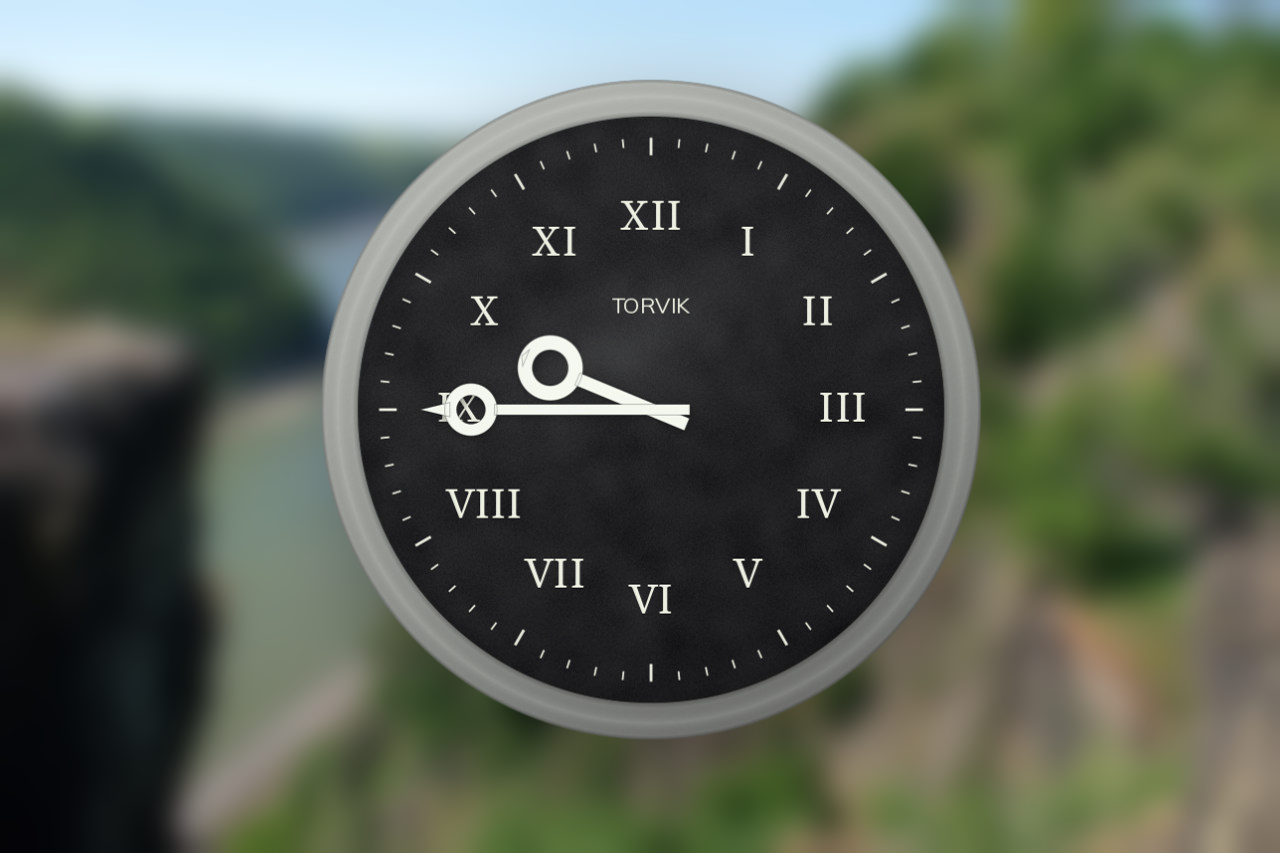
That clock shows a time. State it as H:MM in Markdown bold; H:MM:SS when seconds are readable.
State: **9:45**
